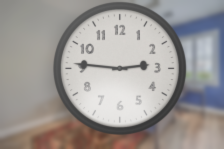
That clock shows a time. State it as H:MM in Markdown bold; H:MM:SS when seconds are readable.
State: **2:46**
